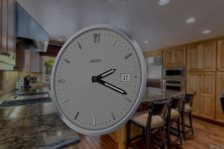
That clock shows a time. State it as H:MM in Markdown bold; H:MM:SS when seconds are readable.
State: **2:19**
